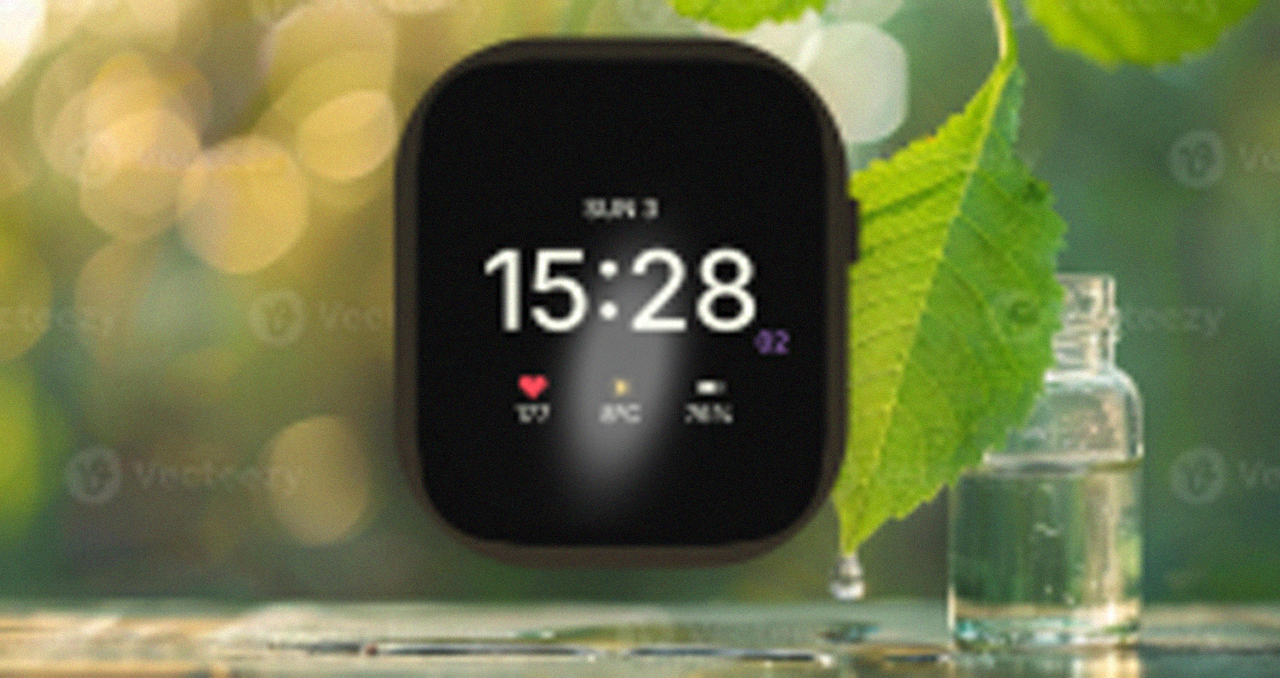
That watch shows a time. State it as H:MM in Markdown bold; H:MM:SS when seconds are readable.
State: **15:28**
